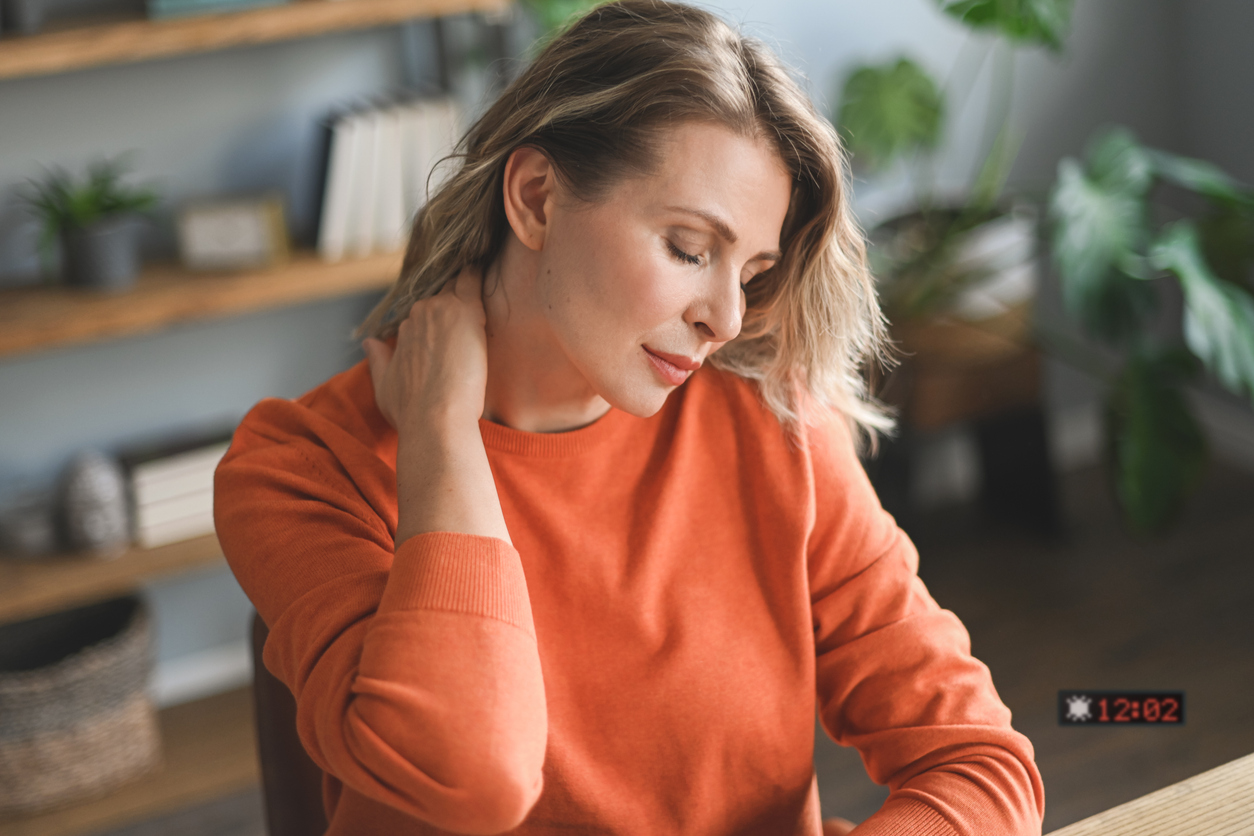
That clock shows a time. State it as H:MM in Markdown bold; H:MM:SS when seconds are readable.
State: **12:02**
